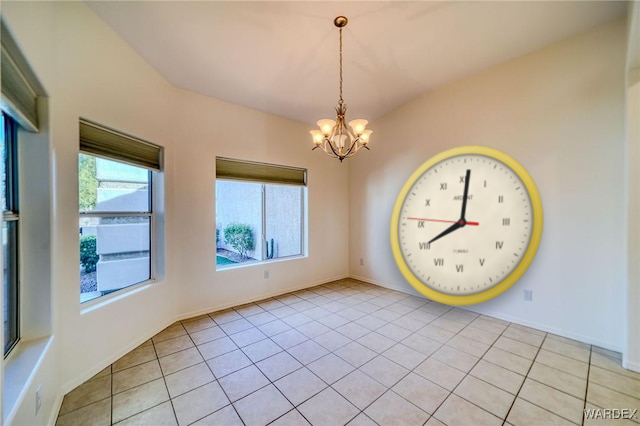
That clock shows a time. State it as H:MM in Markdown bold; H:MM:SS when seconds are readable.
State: **8:00:46**
